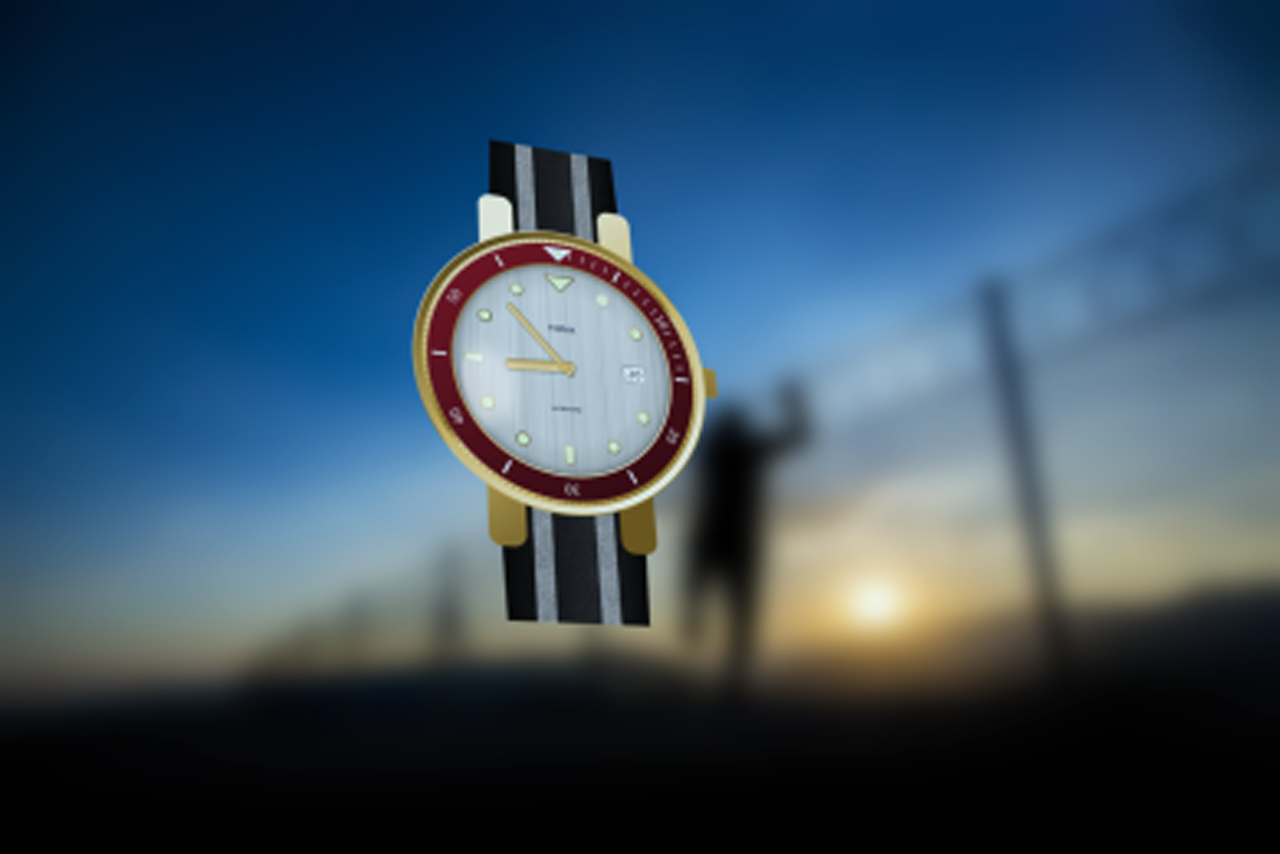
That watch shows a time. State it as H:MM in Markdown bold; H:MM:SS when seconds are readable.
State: **8:53**
